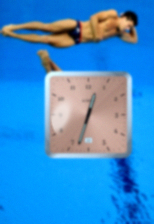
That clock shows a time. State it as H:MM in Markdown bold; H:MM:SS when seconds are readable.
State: **12:33**
